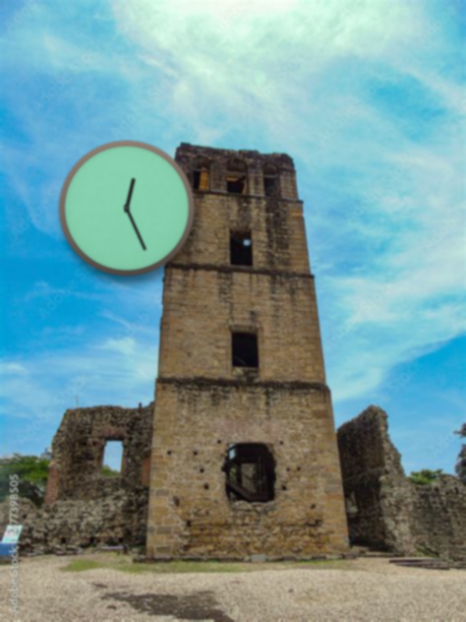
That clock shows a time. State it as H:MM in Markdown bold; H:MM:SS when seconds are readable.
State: **12:26**
